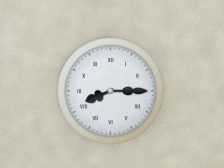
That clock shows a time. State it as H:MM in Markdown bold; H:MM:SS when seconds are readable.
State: **8:15**
